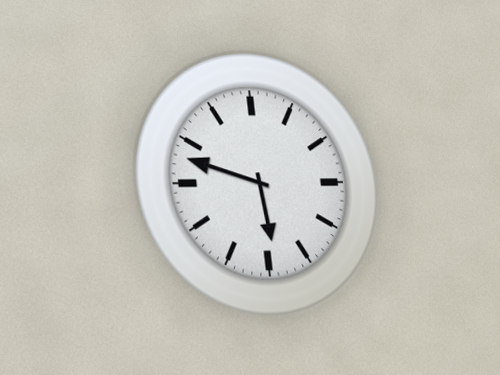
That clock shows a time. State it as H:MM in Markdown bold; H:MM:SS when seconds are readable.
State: **5:48**
